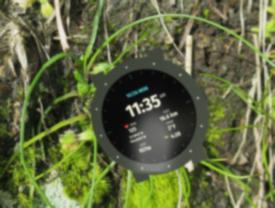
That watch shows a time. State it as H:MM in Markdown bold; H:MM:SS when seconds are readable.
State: **11:35**
